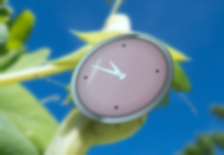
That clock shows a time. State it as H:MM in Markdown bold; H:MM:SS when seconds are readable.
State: **10:49**
